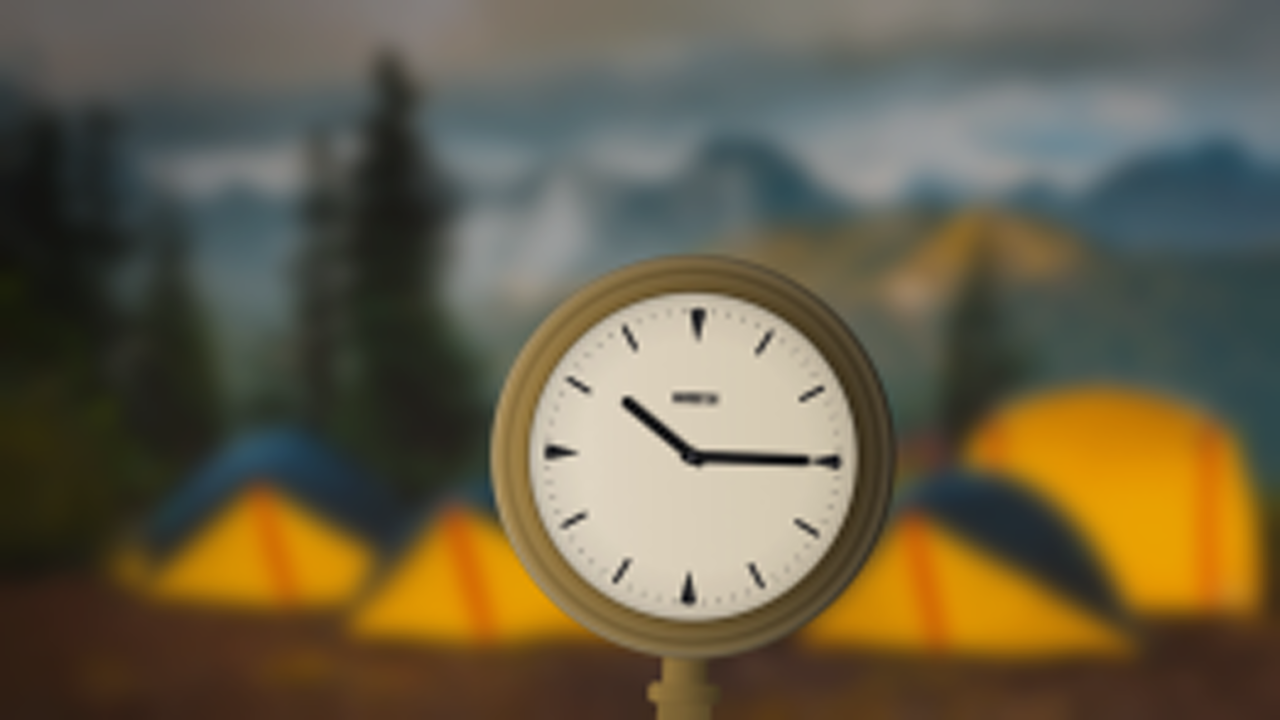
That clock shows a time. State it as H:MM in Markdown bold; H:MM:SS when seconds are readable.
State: **10:15**
